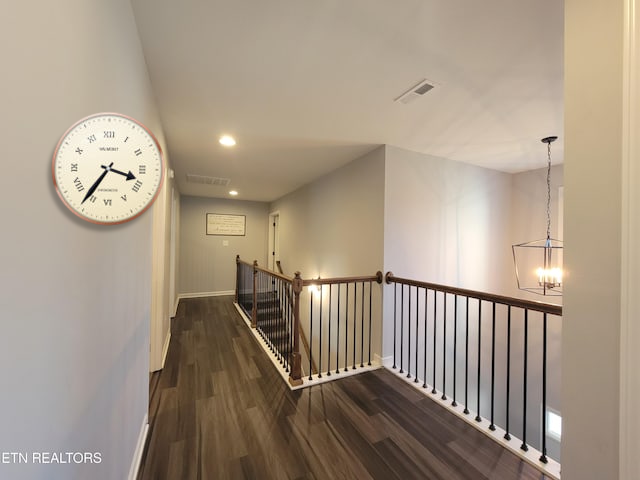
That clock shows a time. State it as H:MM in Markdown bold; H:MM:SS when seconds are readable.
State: **3:36**
